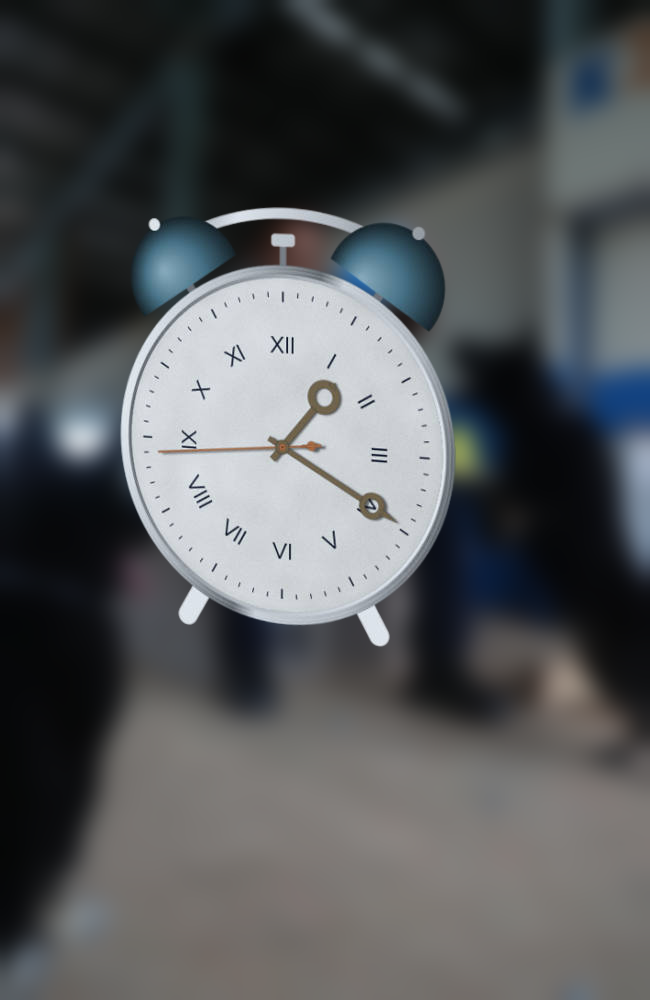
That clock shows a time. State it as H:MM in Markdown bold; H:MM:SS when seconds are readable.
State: **1:19:44**
